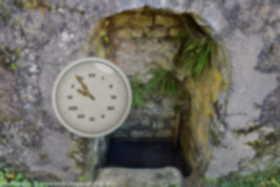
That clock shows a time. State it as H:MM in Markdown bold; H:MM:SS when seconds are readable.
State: **9:54**
